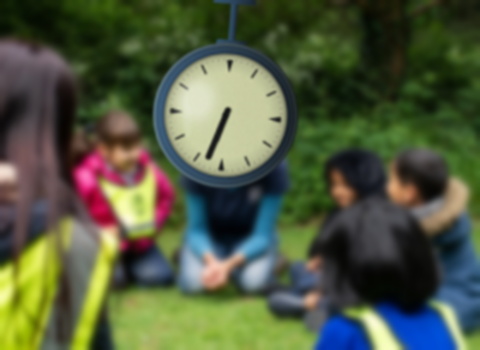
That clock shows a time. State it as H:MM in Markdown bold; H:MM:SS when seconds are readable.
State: **6:33**
